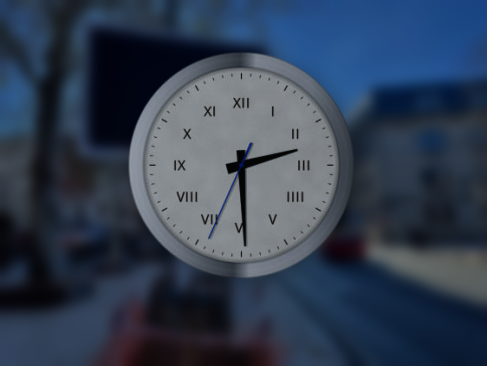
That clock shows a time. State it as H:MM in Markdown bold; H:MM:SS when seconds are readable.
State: **2:29:34**
